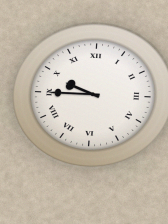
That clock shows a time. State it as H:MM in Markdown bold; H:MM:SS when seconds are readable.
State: **9:45**
